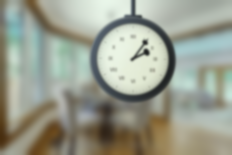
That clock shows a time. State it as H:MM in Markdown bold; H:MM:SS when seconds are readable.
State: **2:06**
